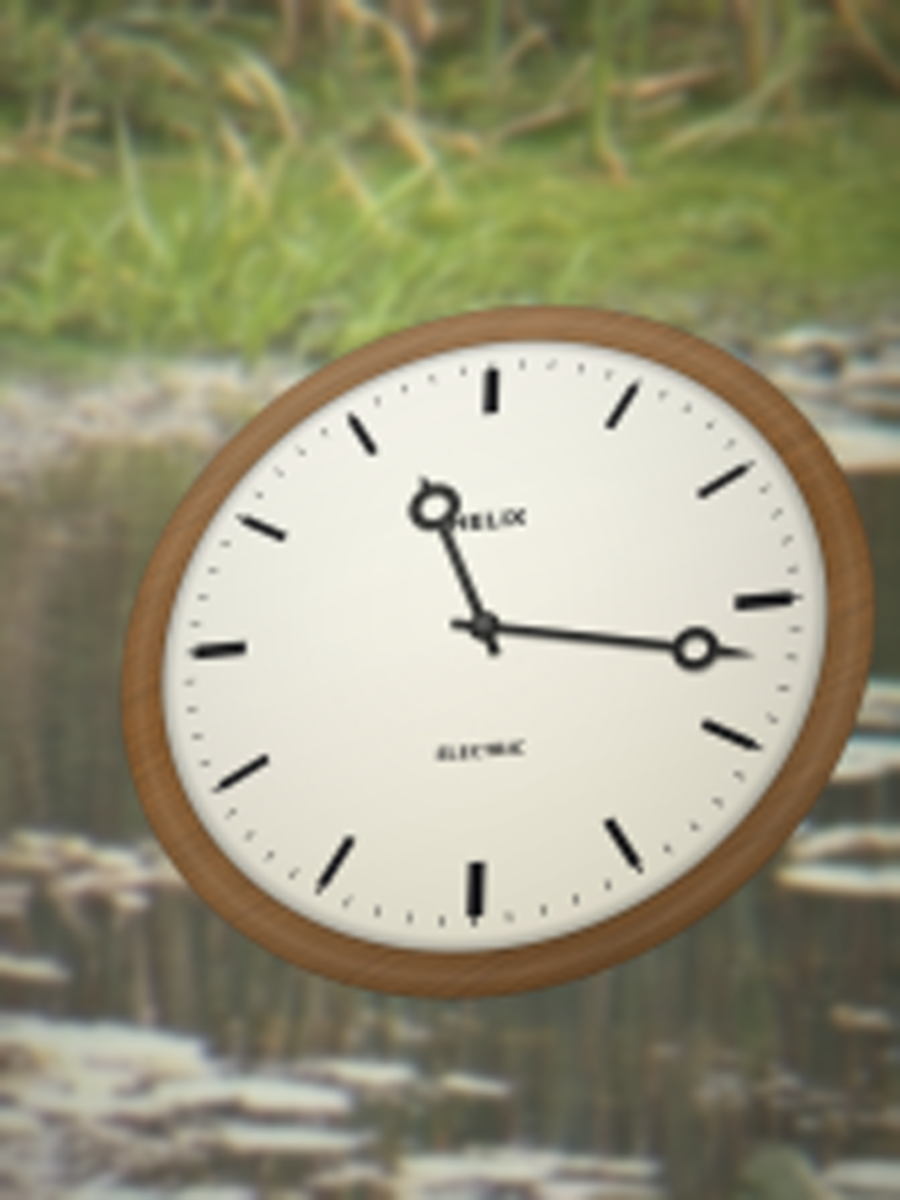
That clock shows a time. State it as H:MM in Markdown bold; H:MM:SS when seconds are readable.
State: **11:17**
